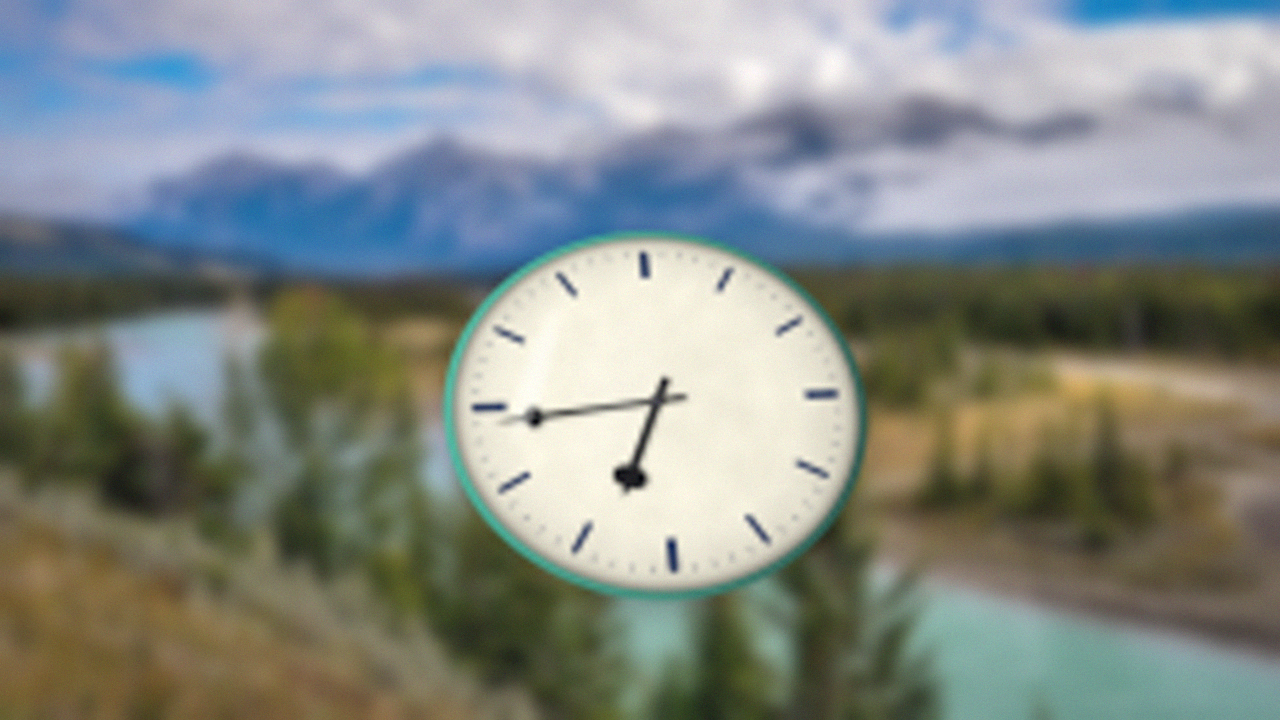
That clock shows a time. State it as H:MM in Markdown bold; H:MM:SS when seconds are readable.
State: **6:44**
